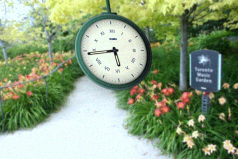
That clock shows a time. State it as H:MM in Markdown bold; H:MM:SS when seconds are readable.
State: **5:44**
